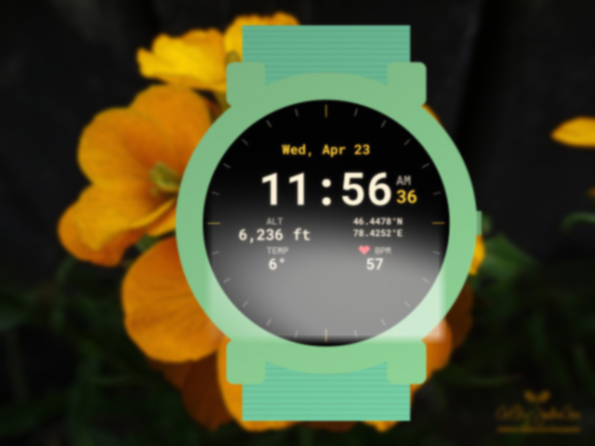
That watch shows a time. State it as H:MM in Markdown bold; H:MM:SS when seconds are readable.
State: **11:56:36**
